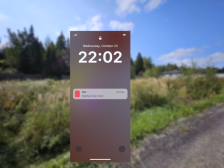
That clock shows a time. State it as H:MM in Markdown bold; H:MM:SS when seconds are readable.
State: **22:02**
